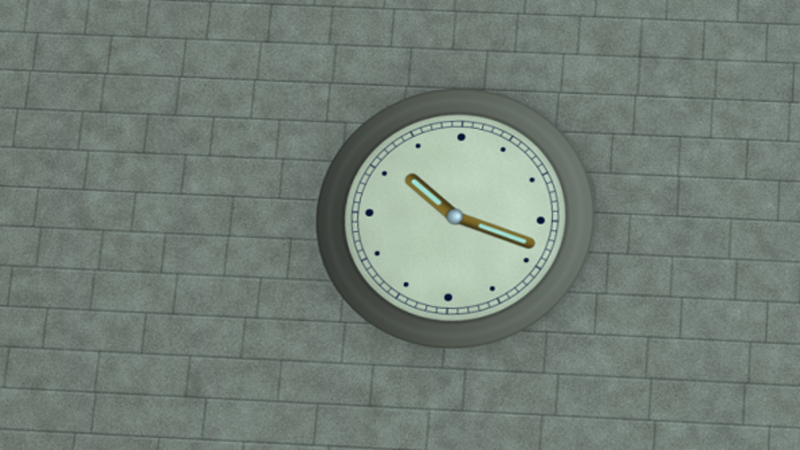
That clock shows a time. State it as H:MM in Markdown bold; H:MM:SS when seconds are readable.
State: **10:18**
